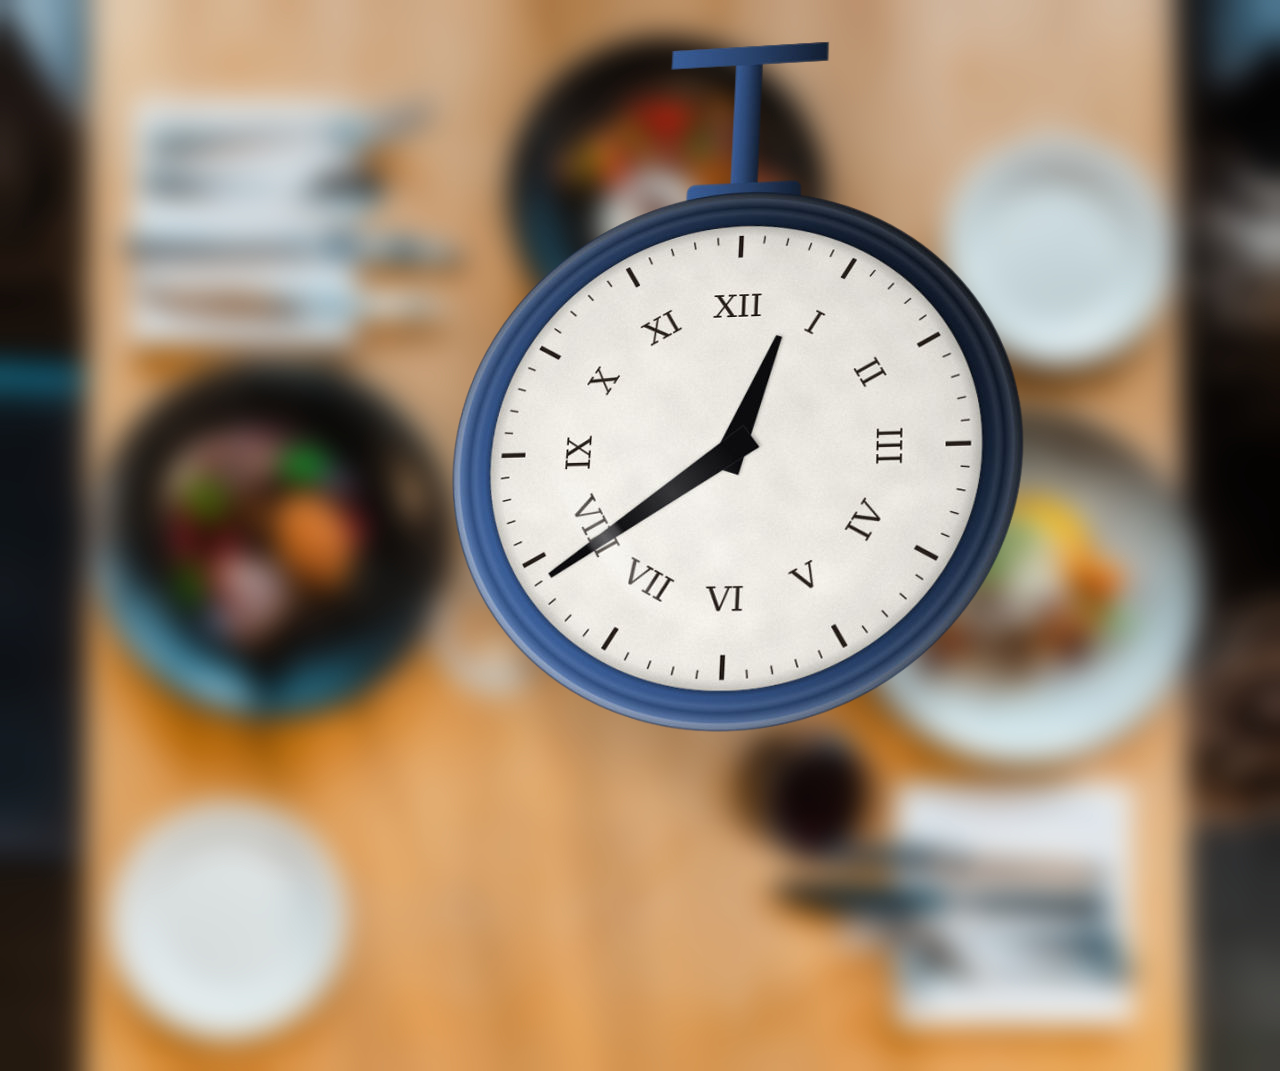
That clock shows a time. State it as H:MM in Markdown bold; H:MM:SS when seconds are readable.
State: **12:39**
